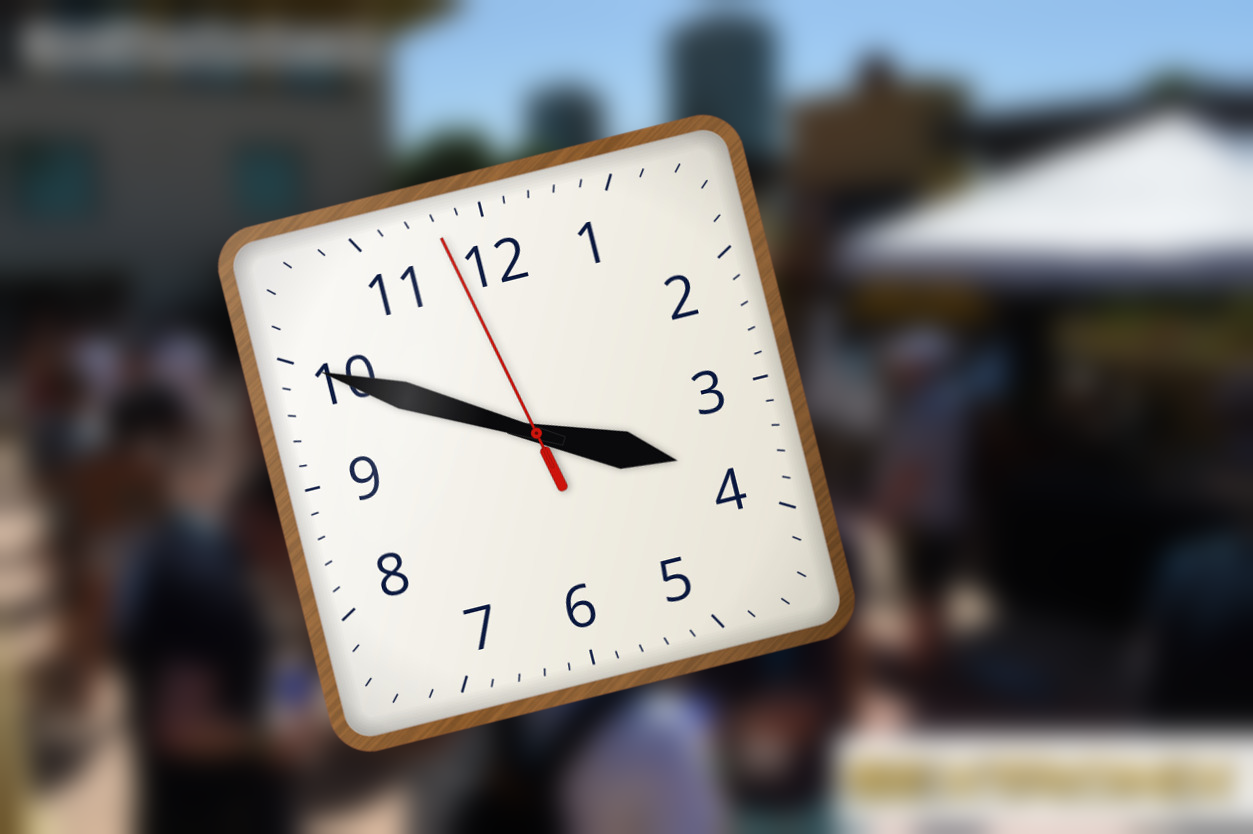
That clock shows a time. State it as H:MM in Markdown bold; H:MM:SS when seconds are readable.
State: **3:49:58**
